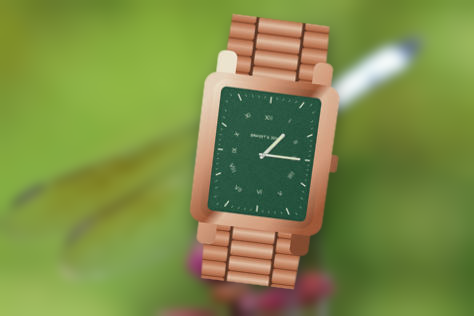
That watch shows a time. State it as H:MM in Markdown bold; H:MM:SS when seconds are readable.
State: **1:15**
